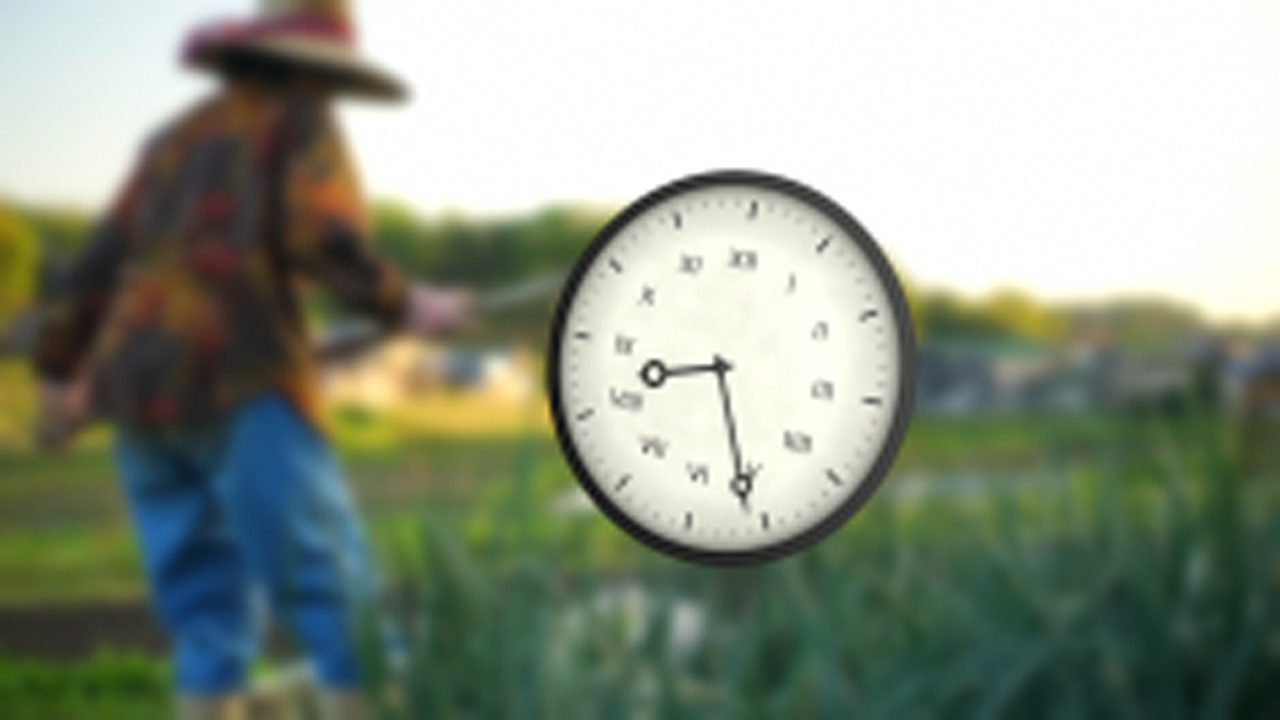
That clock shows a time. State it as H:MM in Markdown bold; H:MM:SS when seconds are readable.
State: **8:26**
